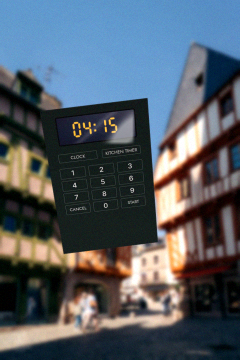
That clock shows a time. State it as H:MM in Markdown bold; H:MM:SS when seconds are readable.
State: **4:15**
